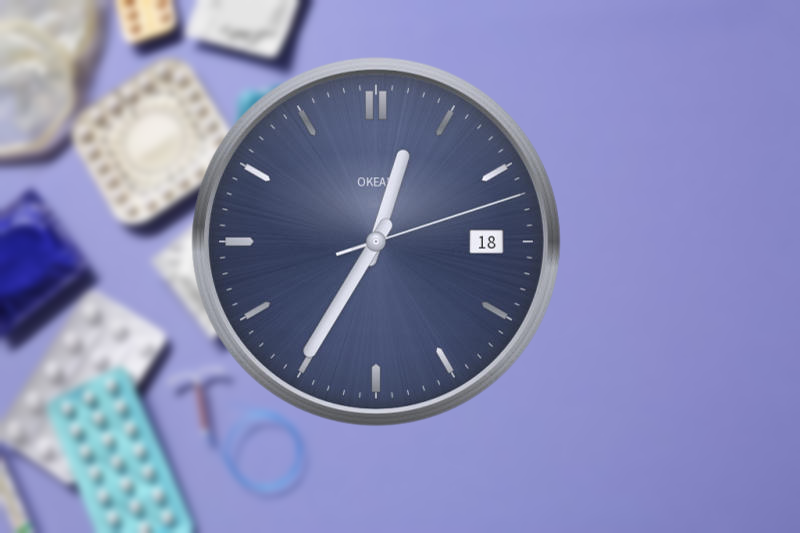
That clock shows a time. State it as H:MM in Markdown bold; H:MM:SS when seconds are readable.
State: **12:35:12**
